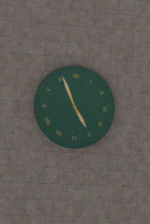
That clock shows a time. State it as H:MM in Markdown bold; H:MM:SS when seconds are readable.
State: **4:56**
